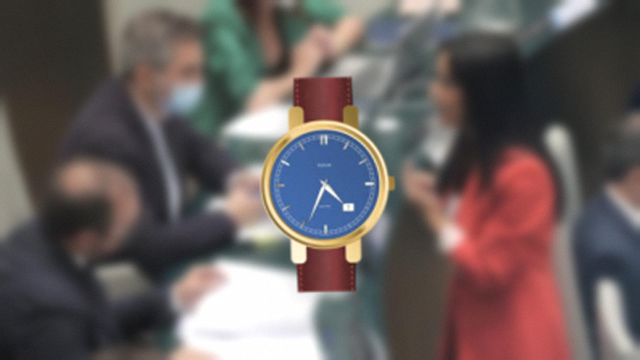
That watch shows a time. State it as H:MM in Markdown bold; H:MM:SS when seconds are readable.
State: **4:34**
